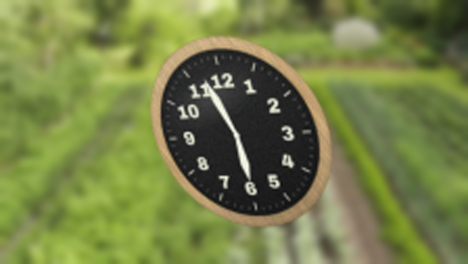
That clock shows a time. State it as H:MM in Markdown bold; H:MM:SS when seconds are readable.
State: **5:57**
